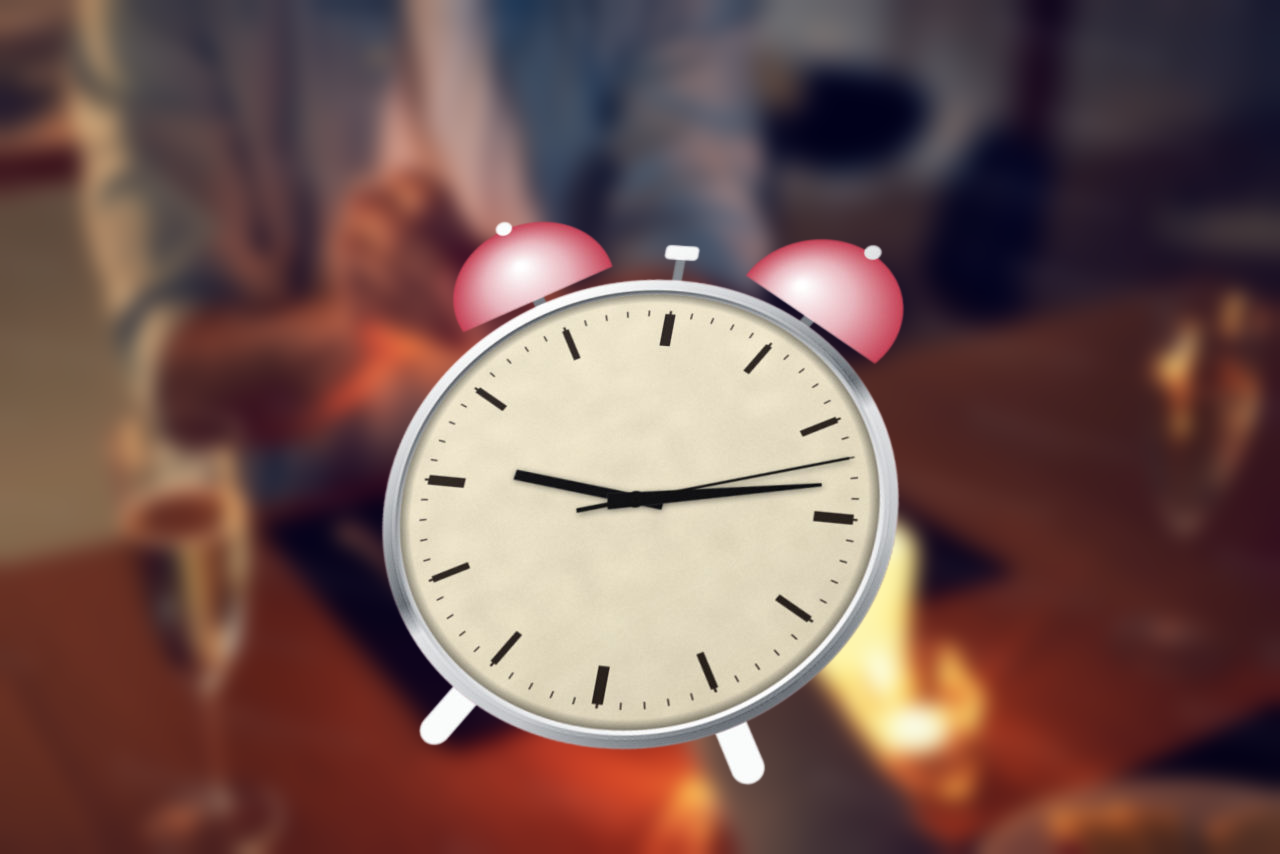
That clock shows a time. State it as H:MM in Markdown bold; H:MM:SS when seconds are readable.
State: **9:13:12**
